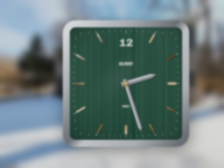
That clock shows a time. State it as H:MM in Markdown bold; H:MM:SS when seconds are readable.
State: **2:27**
